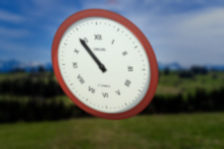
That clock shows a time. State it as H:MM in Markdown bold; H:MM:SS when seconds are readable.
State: **10:54**
